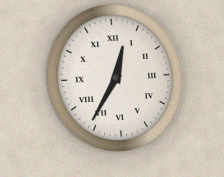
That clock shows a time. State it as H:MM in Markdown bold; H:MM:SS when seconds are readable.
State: **12:36**
